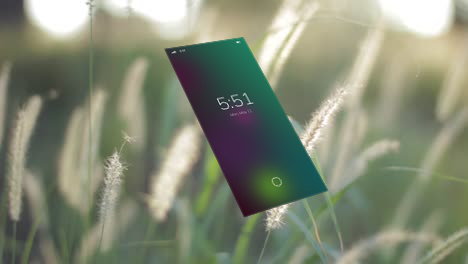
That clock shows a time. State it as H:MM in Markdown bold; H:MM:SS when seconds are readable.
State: **5:51**
